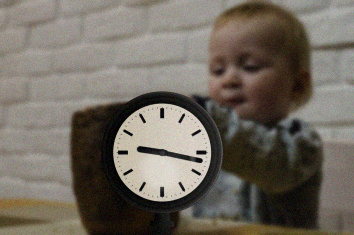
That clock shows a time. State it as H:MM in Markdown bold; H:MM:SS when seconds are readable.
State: **9:17**
